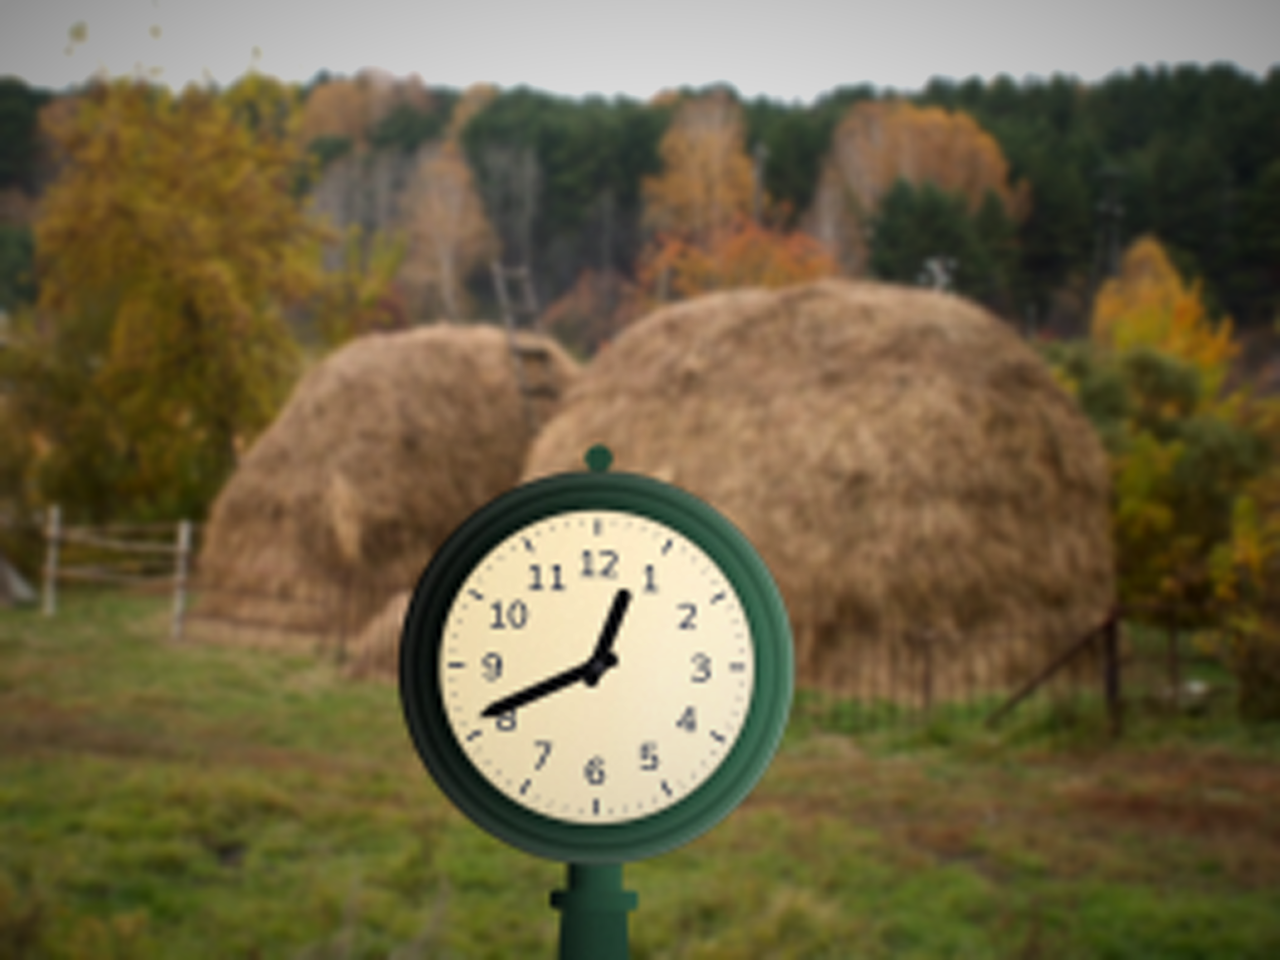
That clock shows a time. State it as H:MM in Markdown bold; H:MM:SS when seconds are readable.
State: **12:41**
